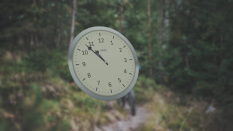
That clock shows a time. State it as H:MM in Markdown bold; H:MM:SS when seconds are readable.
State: **10:53**
